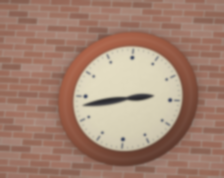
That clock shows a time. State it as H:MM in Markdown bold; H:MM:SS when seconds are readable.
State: **2:43**
